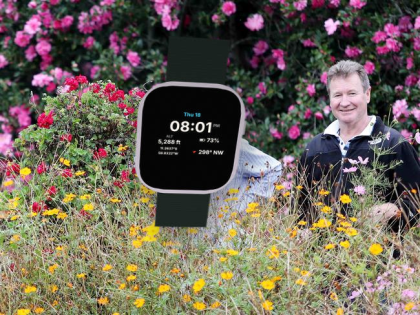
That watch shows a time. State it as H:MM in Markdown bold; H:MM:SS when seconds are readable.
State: **8:01**
